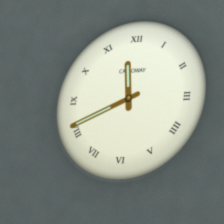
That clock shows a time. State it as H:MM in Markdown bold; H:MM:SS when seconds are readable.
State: **11:41**
